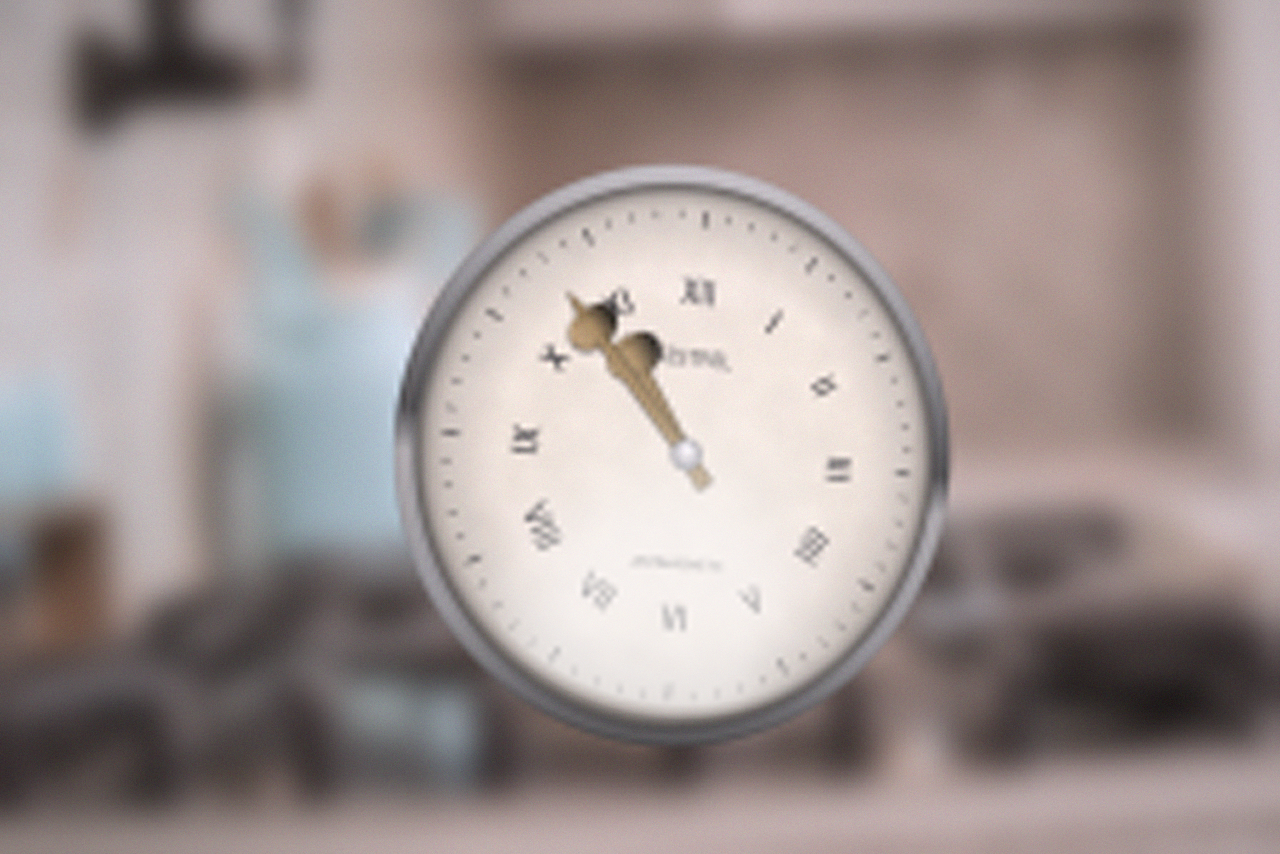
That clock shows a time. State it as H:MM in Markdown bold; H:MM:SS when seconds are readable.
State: **10:53**
